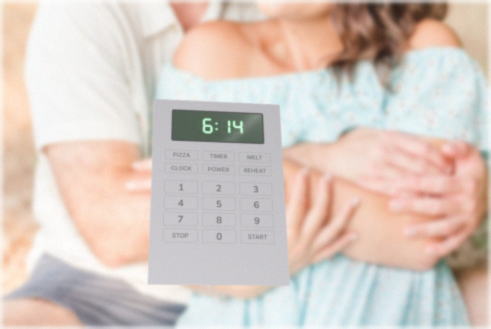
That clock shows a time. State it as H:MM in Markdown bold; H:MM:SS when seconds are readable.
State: **6:14**
